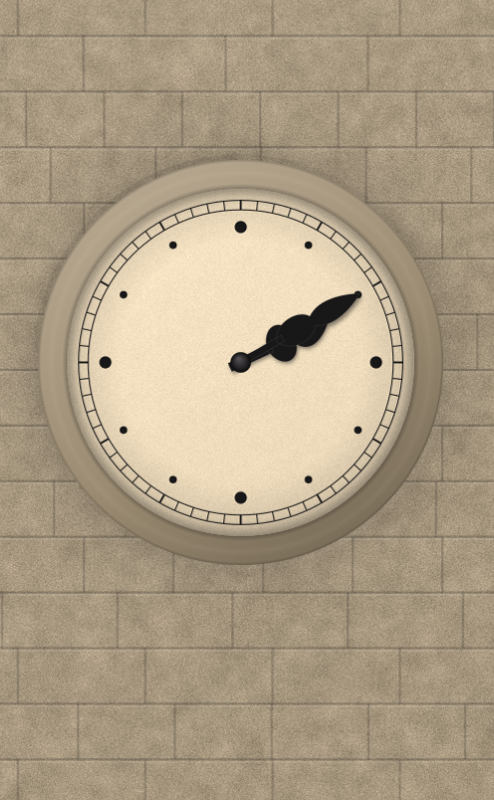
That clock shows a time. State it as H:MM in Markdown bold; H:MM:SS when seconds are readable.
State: **2:10**
